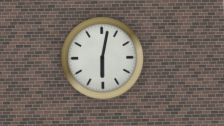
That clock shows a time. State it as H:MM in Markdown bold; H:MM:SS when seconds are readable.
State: **6:02**
